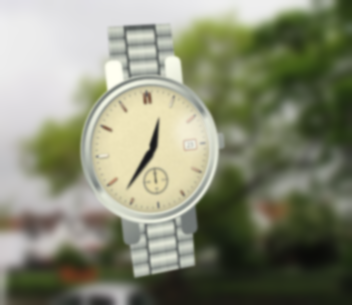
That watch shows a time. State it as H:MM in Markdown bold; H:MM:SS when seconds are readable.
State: **12:37**
